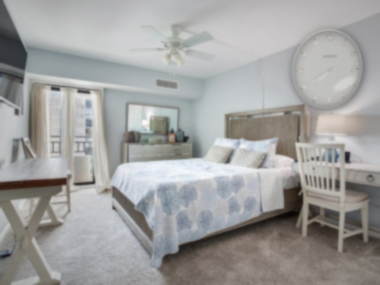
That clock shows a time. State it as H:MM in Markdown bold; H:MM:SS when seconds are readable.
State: **7:40**
